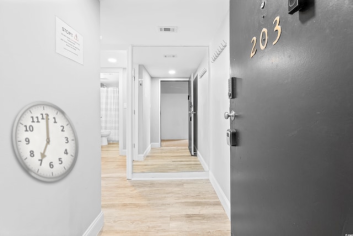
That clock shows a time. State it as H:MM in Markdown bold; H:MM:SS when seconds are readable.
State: **7:01**
